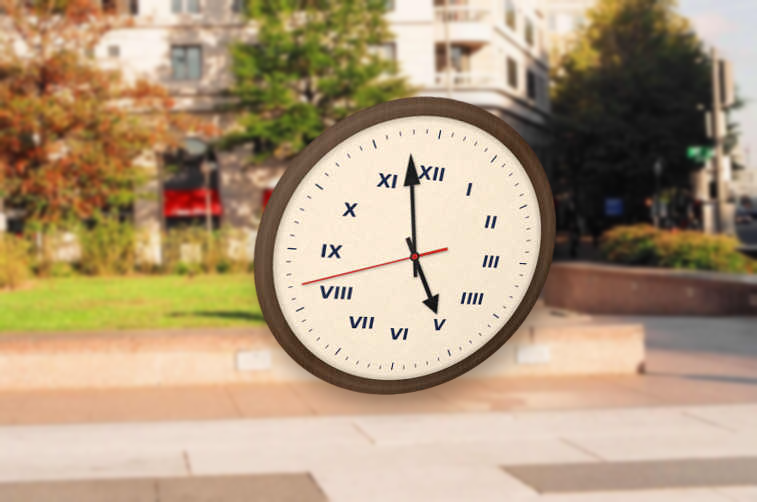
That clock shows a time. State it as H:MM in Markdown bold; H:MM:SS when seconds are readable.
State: **4:57:42**
